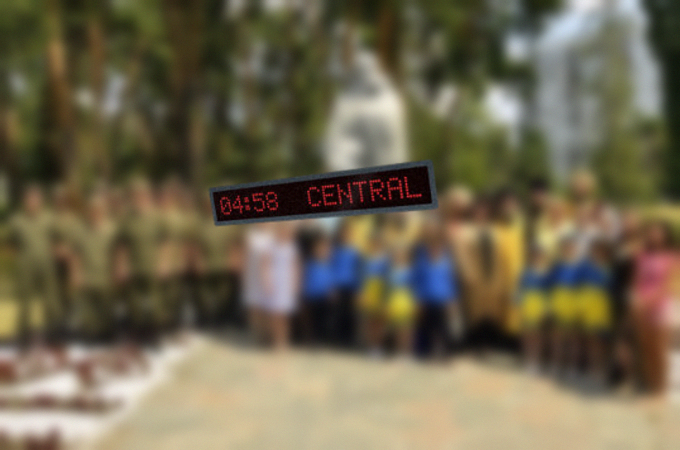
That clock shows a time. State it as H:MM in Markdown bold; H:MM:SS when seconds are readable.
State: **4:58**
